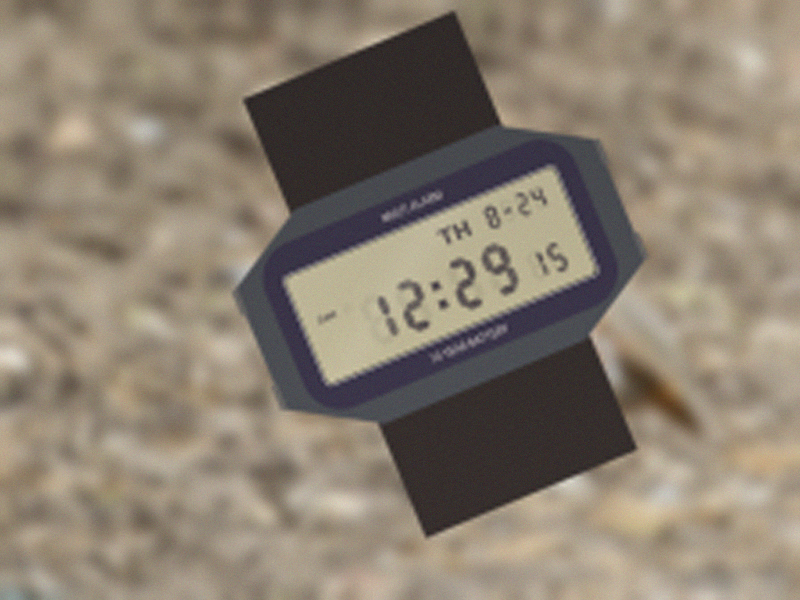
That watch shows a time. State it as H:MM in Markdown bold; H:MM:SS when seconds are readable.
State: **12:29:15**
